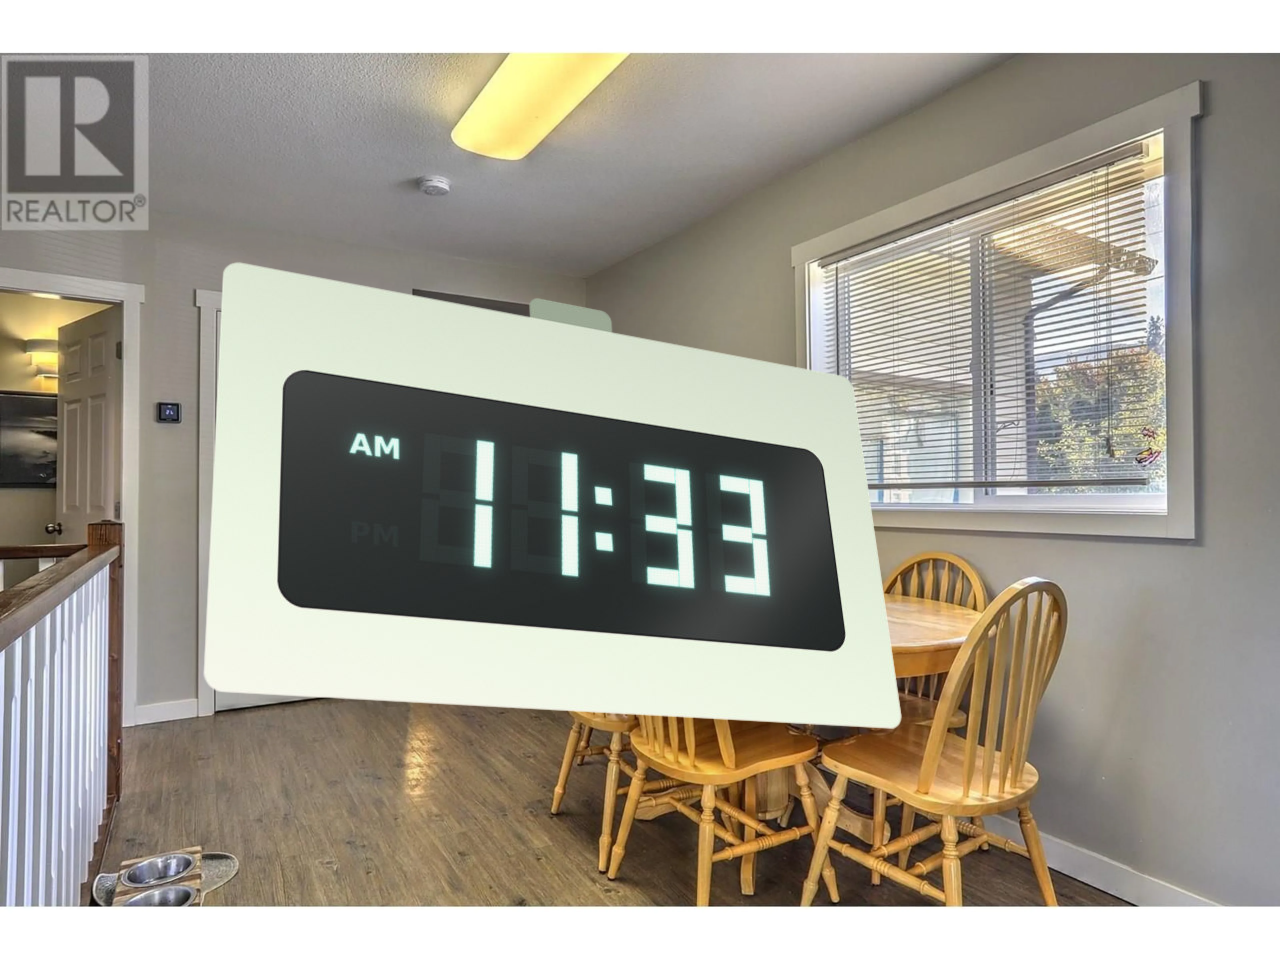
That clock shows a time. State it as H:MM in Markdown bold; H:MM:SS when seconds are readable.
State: **11:33**
